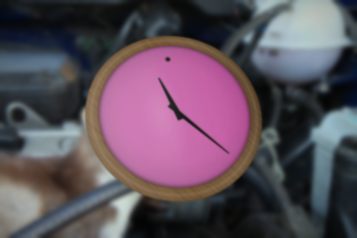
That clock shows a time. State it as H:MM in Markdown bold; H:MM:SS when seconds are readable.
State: **11:23**
